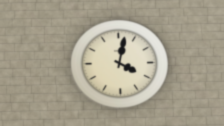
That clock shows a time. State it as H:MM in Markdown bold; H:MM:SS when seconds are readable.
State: **4:02**
